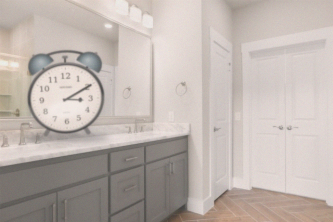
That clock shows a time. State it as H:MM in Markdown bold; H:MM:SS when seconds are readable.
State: **3:10**
